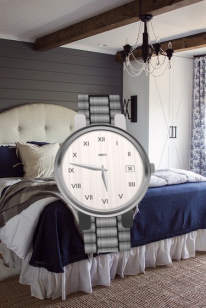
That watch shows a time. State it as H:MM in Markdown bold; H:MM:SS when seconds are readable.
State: **5:47**
